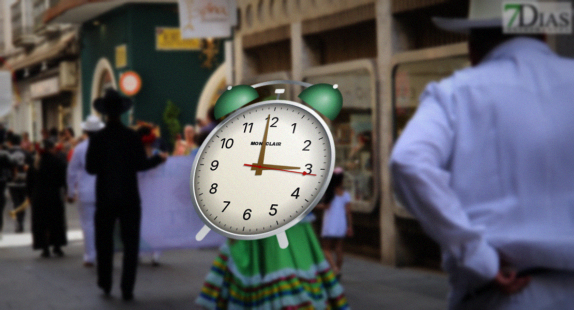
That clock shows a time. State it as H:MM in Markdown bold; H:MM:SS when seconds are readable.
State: **2:59:16**
